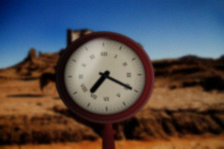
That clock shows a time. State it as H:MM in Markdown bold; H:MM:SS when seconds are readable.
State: **7:20**
